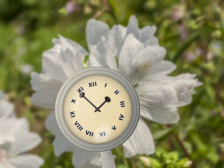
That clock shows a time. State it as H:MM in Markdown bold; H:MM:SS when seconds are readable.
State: **1:54**
